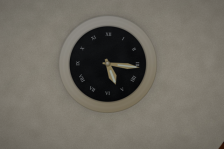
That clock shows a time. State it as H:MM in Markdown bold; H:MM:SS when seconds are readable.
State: **5:16**
